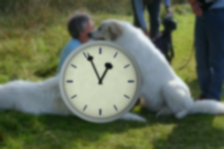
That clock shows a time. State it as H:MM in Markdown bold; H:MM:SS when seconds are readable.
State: **12:56**
